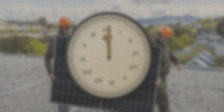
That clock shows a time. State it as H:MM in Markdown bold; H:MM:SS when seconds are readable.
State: **12:01**
